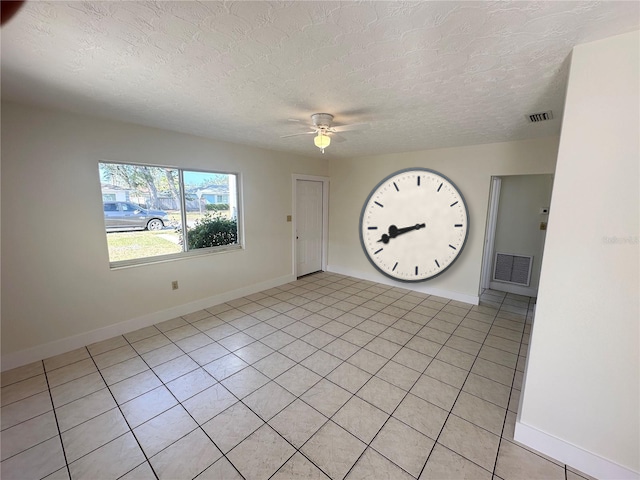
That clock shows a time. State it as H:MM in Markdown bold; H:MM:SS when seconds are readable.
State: **8:42**
